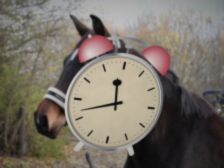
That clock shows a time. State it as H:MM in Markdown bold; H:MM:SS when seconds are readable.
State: **11:42**
